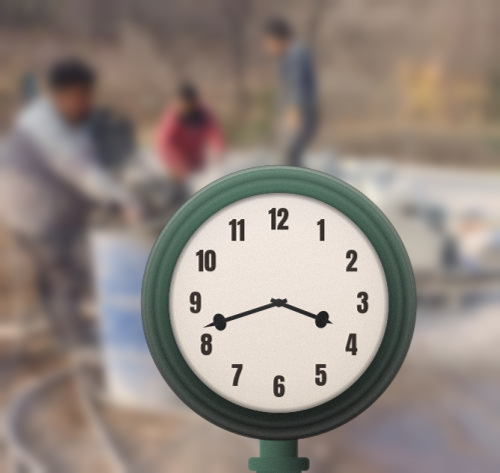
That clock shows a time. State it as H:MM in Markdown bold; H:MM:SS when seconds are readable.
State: **3:42**
